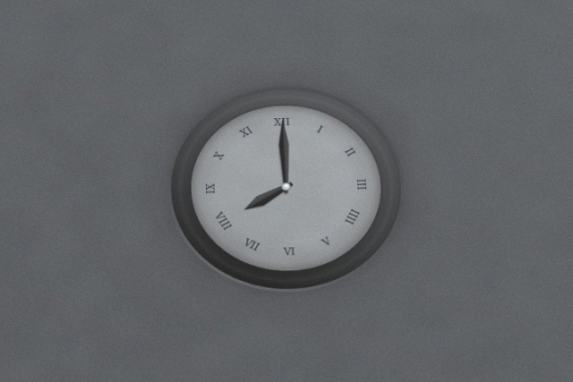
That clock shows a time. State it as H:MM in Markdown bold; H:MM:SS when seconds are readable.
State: **8:00**
